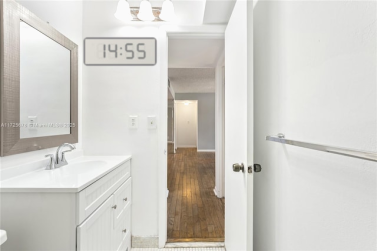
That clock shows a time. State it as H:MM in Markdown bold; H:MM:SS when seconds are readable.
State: **14:55**
